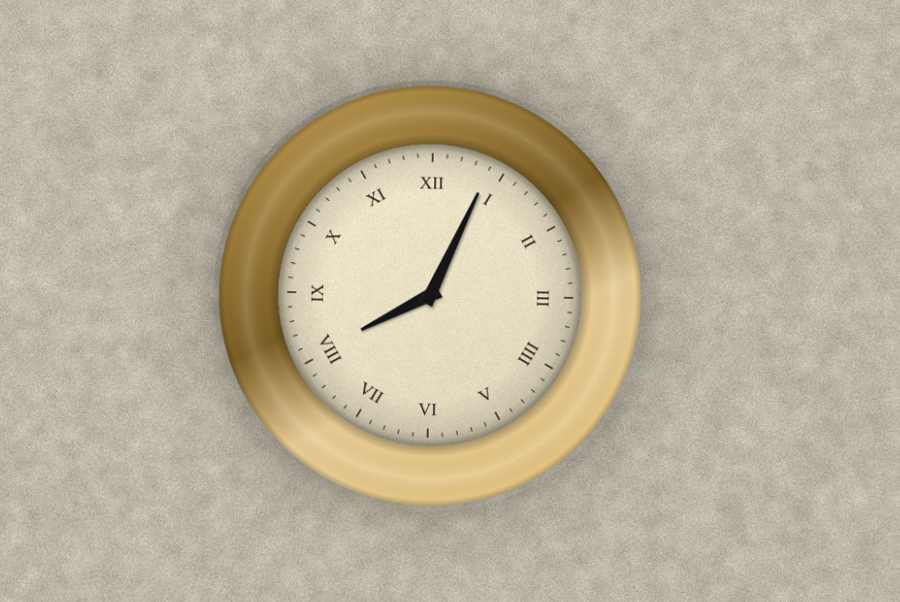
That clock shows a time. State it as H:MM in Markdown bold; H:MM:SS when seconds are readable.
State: **8:04**
